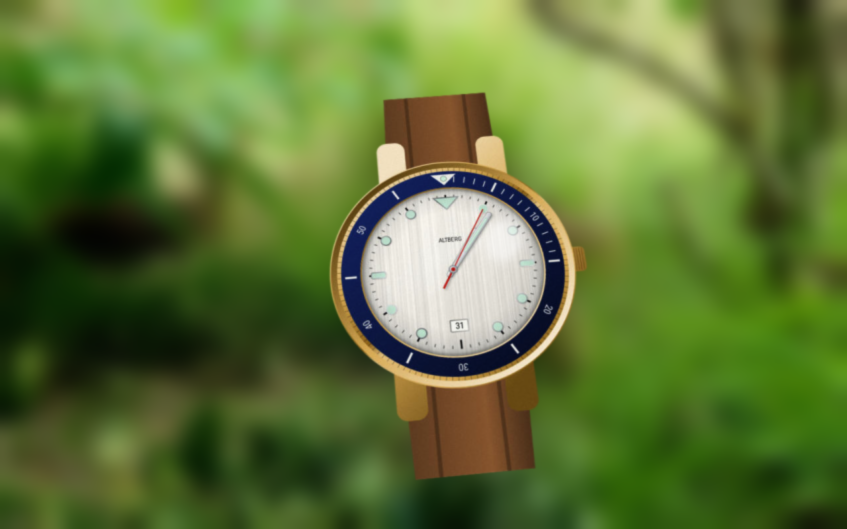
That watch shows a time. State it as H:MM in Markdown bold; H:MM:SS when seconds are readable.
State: **1:06:05**
